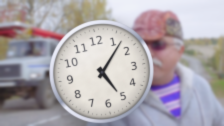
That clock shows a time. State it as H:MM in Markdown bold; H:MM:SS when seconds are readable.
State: **5:07**
